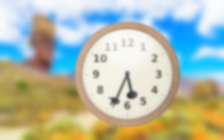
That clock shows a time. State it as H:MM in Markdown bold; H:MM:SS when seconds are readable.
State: **5:34**
